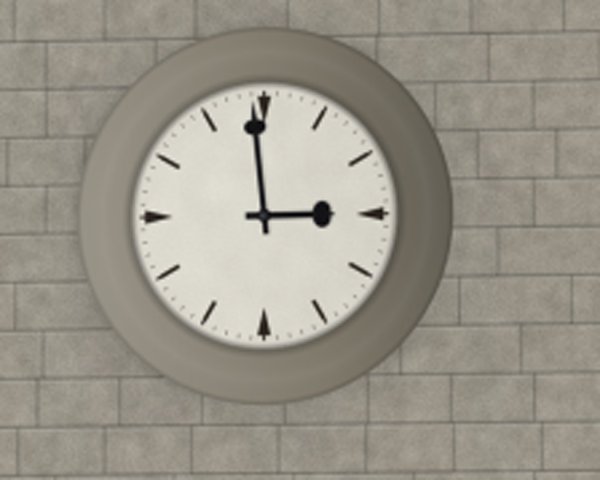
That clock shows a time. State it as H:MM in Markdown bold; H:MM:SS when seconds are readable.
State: **2:59**
